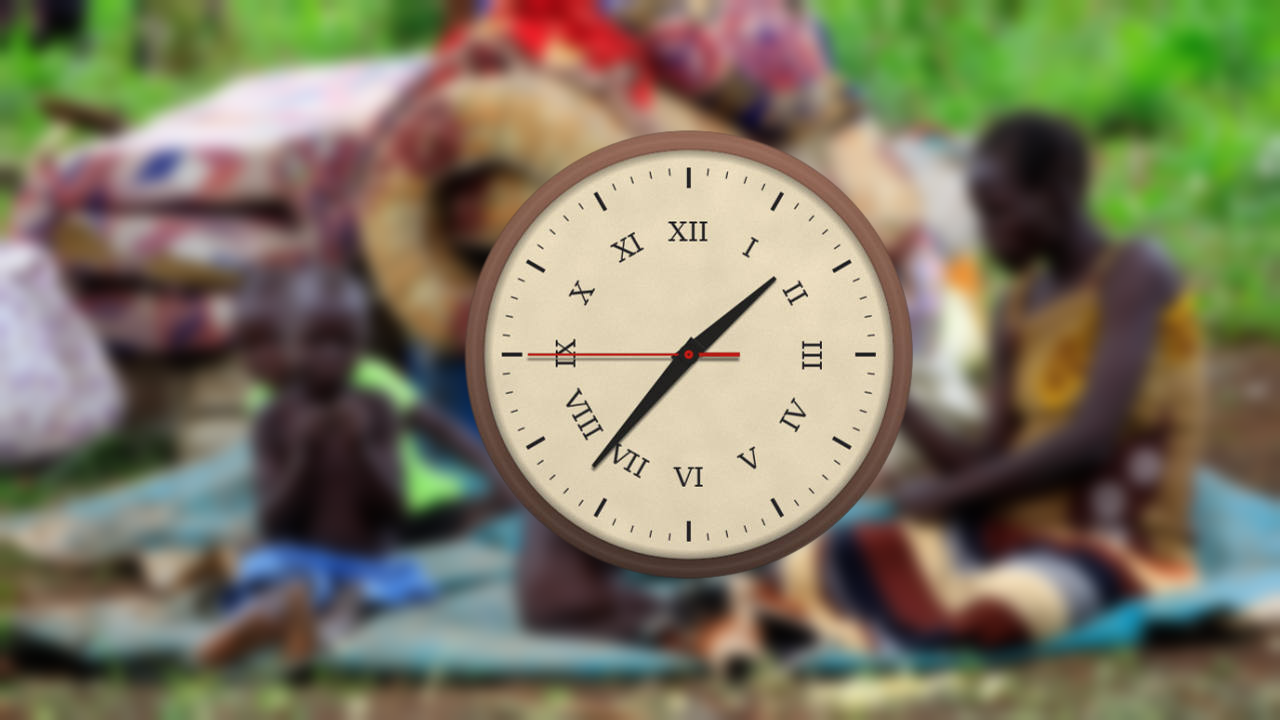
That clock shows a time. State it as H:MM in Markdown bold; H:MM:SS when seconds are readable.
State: **1:36:45**
